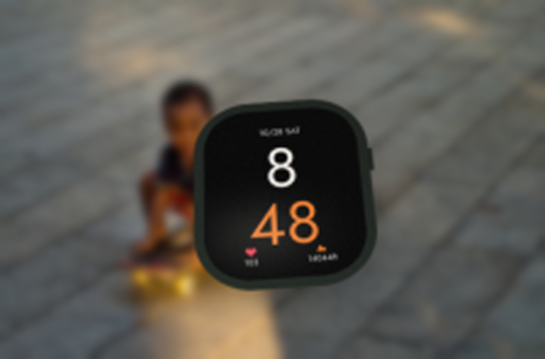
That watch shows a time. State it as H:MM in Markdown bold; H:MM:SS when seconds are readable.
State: **8:48**
